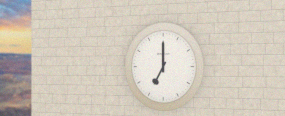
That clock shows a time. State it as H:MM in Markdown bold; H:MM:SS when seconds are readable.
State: **7:00**
